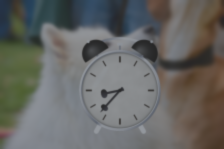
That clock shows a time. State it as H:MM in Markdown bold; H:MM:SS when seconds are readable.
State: **8:37**
